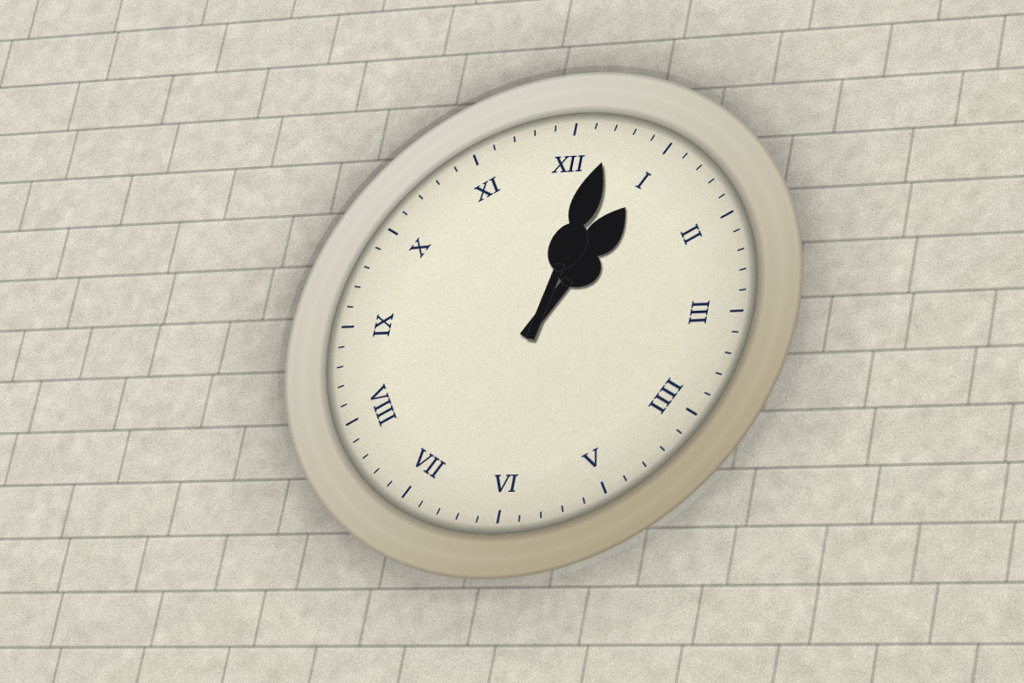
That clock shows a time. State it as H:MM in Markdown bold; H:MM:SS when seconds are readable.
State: **1:02**
